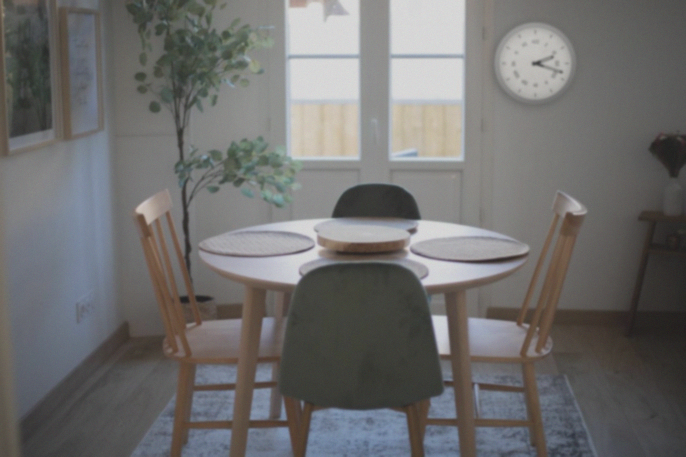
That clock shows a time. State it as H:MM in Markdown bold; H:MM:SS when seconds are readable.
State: **2:18**
